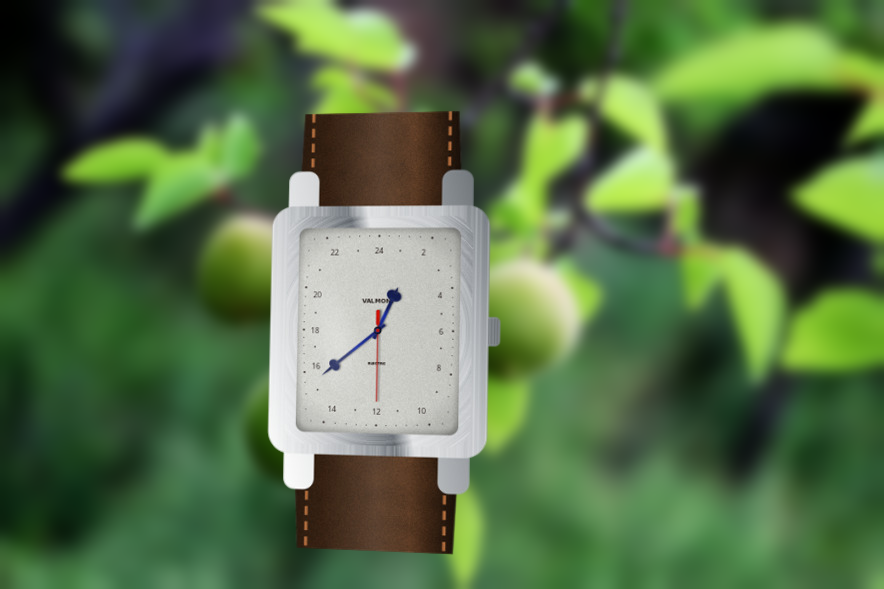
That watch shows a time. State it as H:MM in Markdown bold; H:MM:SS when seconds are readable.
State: **1:38:30**
